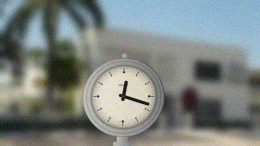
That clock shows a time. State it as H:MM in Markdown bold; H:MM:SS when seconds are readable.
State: **12:18**
